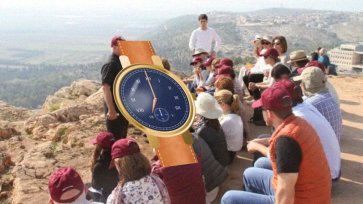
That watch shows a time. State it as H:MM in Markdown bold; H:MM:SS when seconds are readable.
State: **7:00**
